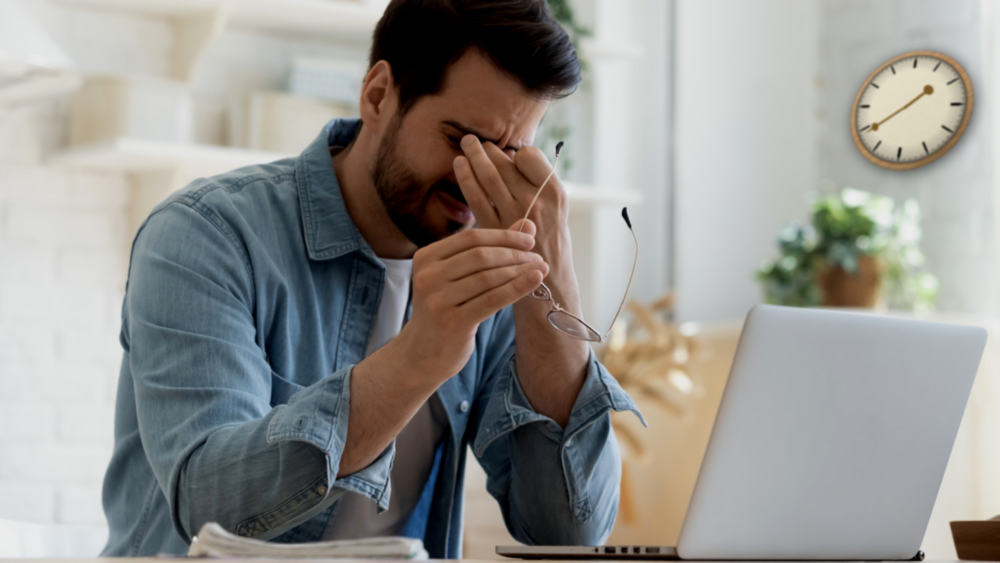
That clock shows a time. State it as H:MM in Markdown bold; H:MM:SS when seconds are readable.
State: **1:39**
